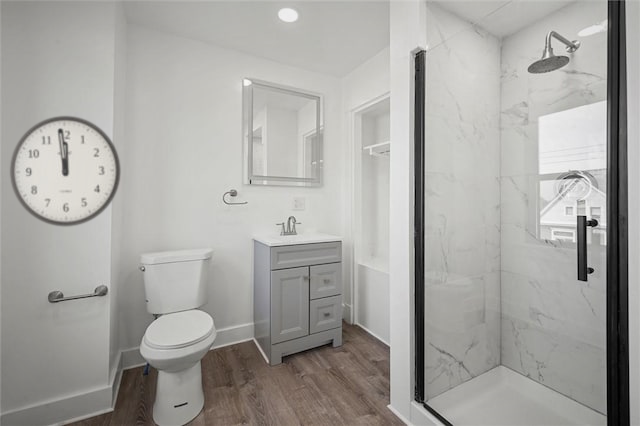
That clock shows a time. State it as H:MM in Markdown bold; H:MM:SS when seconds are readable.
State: **11:59**
